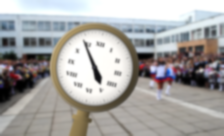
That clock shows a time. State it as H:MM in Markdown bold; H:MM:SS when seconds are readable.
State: **4:54**
